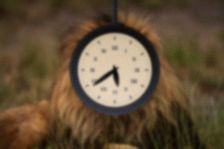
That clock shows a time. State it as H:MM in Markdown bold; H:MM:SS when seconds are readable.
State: **5:39**
